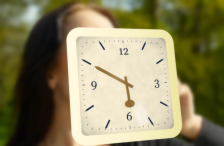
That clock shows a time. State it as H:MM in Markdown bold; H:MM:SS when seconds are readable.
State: **5:50**
